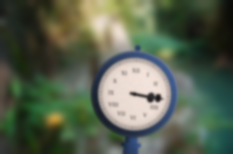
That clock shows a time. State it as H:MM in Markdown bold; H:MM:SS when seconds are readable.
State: **3:16**
